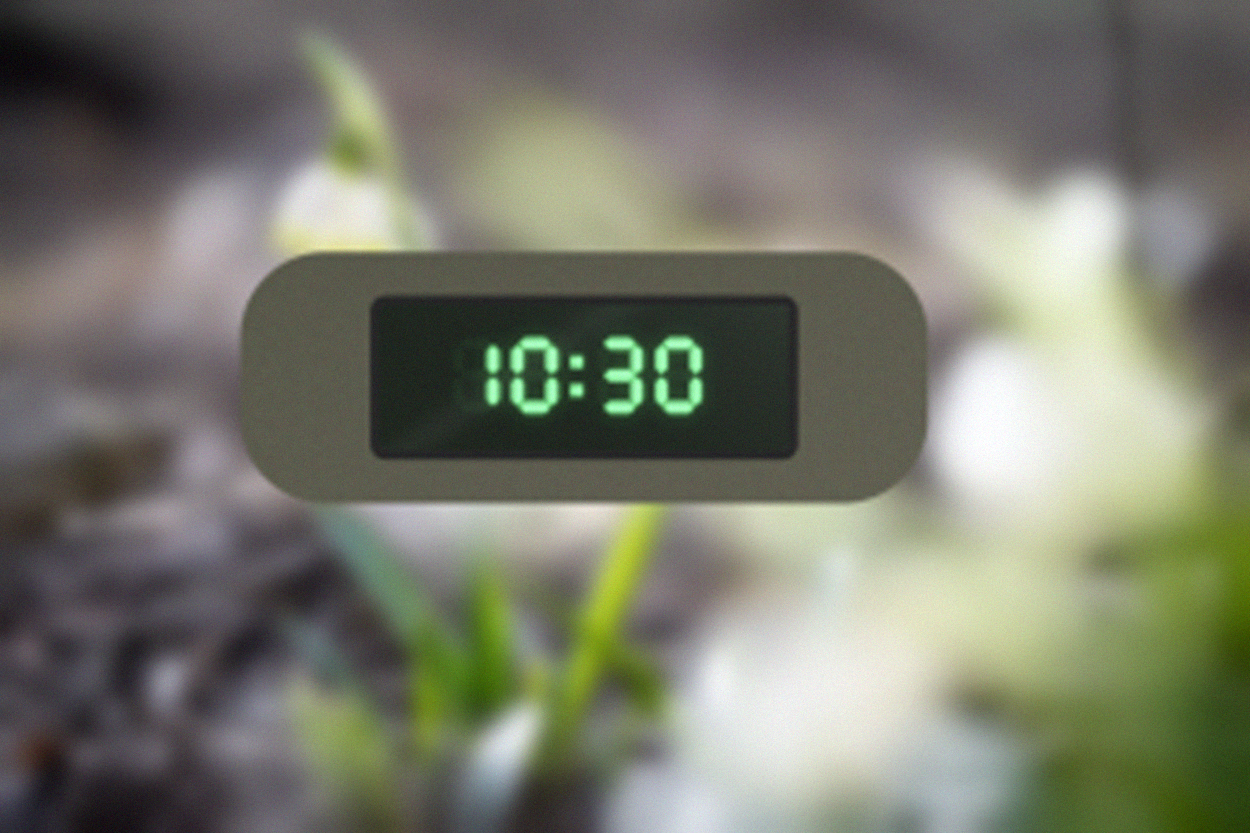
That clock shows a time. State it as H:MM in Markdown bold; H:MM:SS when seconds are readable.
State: **10:30**
